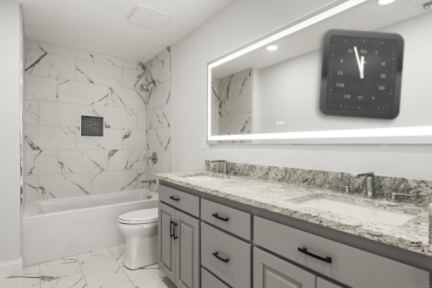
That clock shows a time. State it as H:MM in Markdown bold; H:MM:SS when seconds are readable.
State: **11:57**
